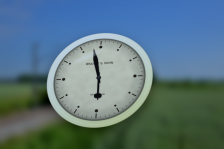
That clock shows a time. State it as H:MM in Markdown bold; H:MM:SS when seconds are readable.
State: **5:58**
